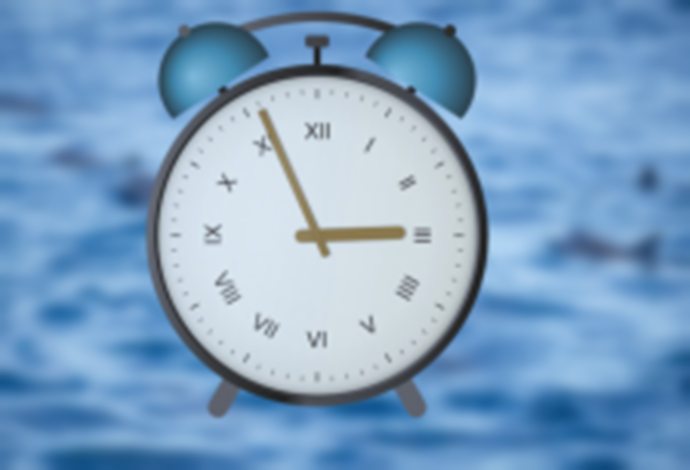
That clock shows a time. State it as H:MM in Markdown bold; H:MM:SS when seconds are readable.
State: **2:56**
